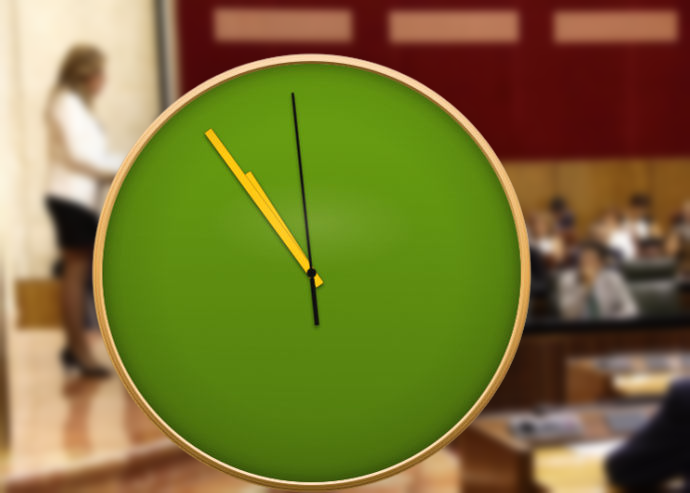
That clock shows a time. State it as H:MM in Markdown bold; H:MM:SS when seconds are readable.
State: **10:53:59**
